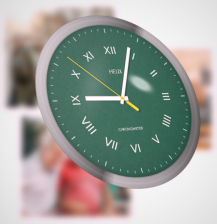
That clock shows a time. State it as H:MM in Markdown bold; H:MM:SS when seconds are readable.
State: **9:03:52**
